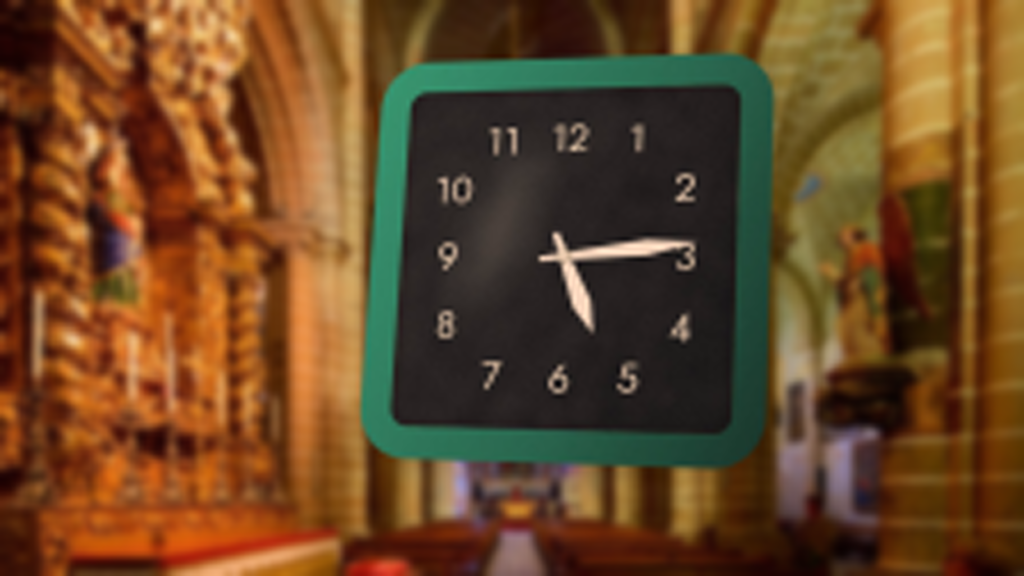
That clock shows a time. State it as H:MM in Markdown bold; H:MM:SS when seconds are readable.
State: **5:14**
